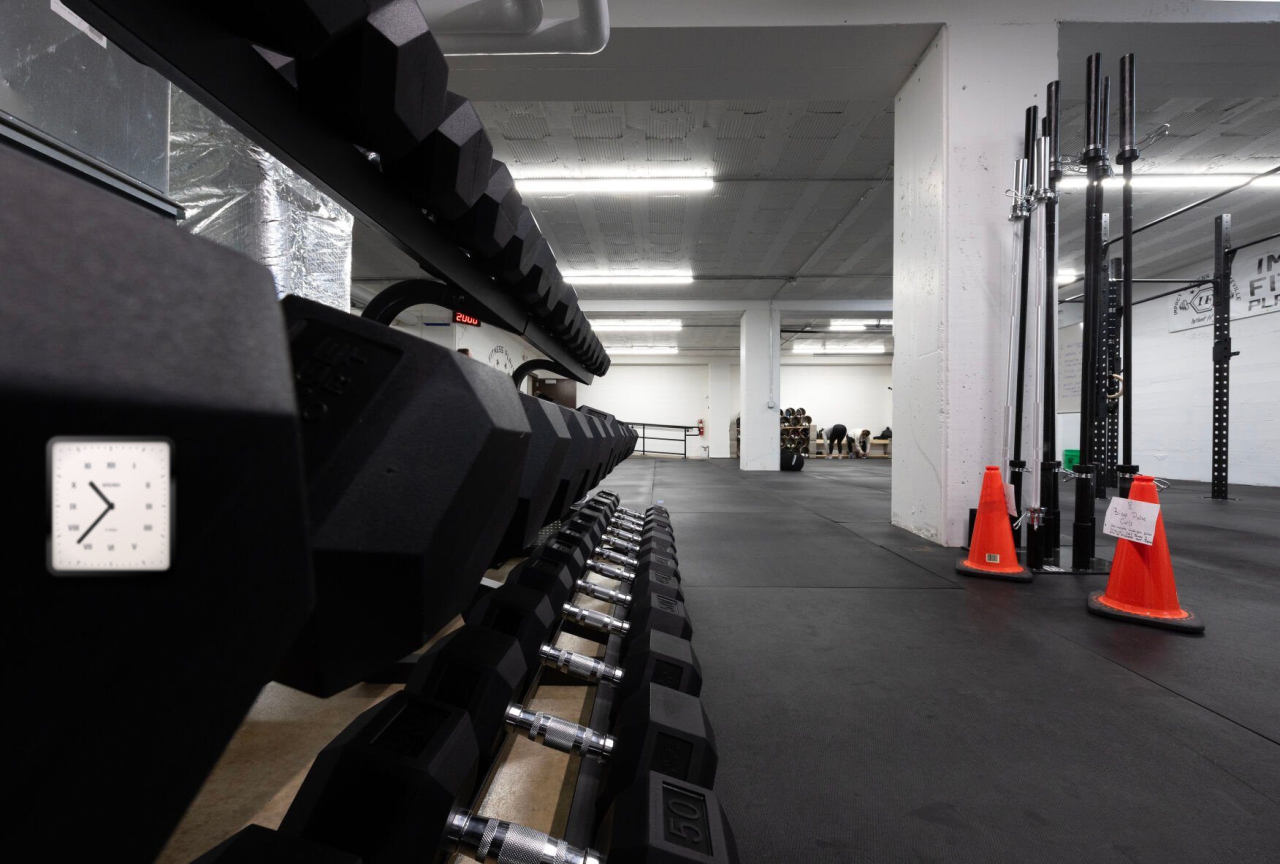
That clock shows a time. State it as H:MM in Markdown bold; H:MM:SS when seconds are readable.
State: **10:37**
